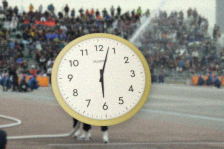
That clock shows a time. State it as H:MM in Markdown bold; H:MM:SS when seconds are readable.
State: **6:03**
